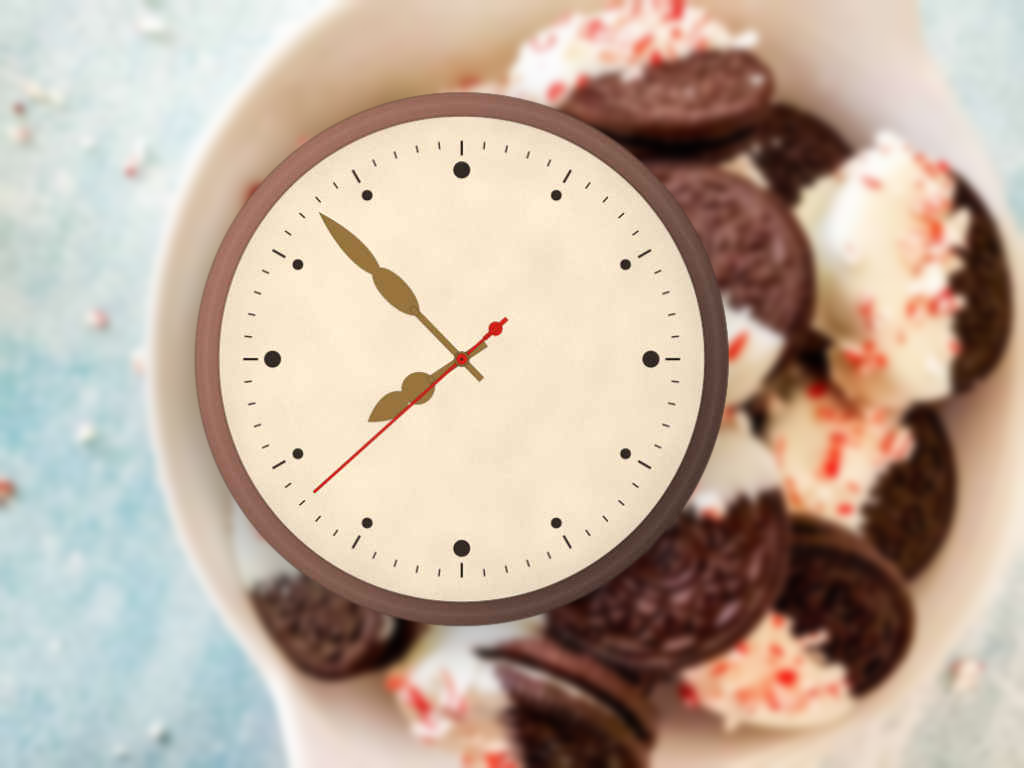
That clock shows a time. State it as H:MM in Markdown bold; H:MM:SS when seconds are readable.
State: **7:52:38**
